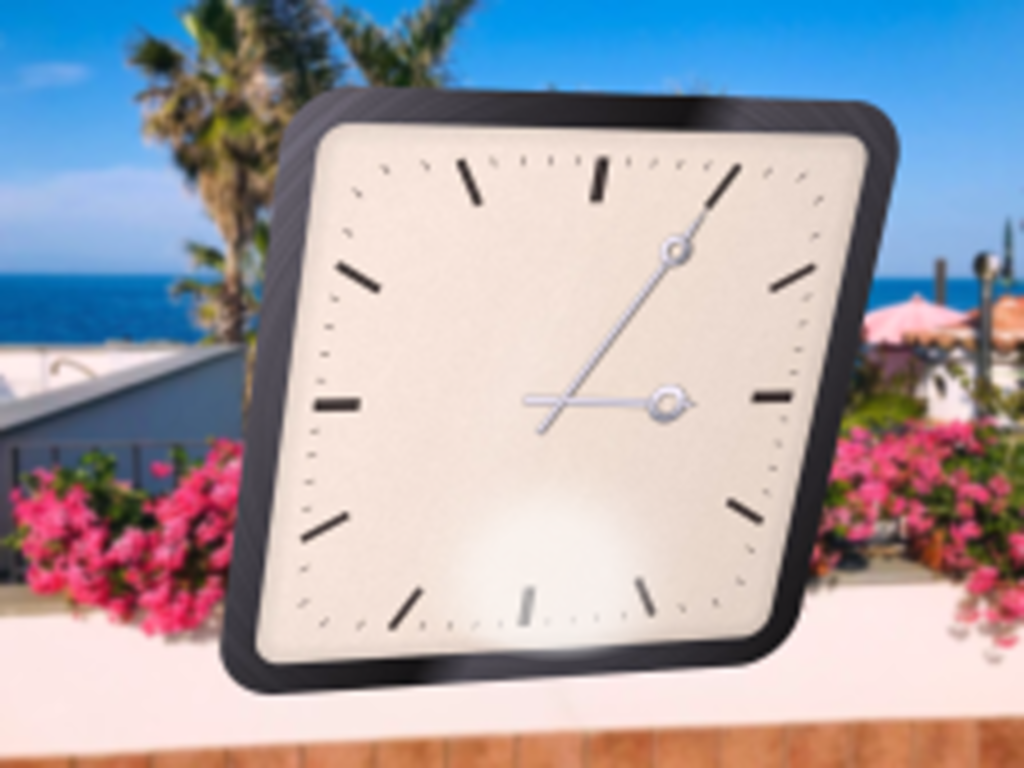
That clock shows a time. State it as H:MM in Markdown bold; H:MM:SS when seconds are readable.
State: **3:05**
